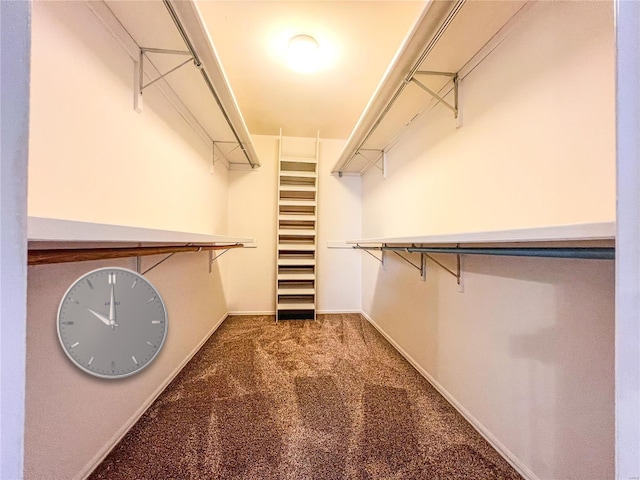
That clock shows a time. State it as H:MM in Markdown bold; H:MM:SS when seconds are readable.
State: **10:00**
